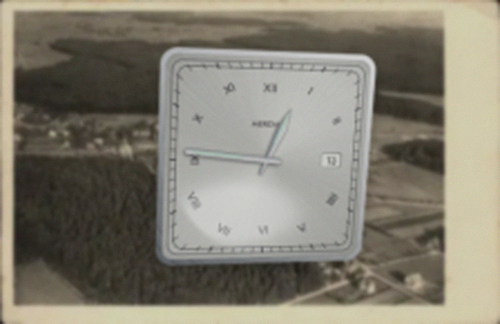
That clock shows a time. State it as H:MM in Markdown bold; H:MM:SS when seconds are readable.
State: **12:46**
